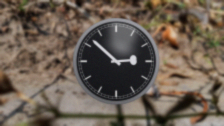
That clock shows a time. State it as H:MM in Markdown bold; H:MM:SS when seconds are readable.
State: **2:52**
